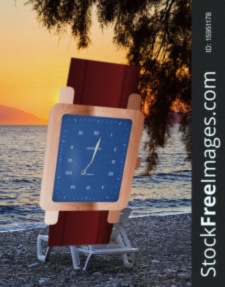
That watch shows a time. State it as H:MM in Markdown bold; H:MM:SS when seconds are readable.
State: **7:02**
